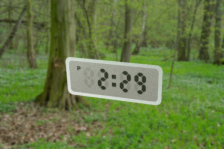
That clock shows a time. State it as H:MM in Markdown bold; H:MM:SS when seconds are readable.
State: **2:29**
